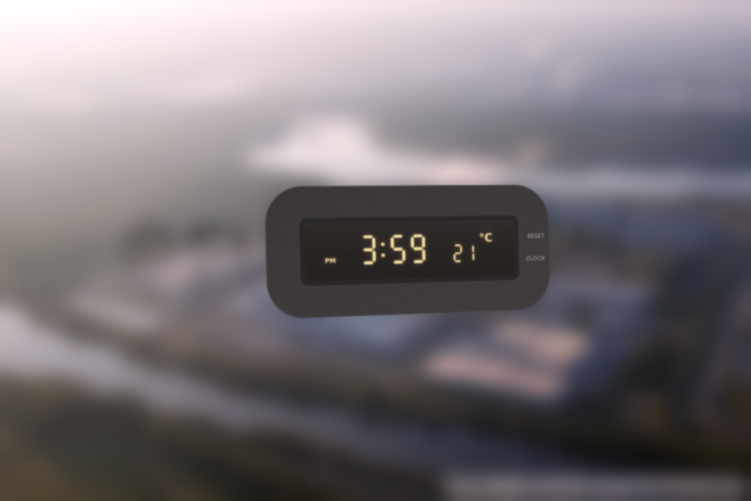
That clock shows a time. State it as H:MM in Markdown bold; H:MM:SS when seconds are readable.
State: **3:59**
